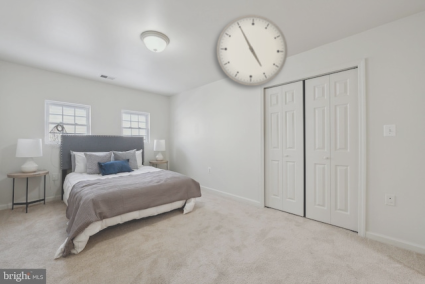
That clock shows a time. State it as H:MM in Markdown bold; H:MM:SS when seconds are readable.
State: **4:55**
